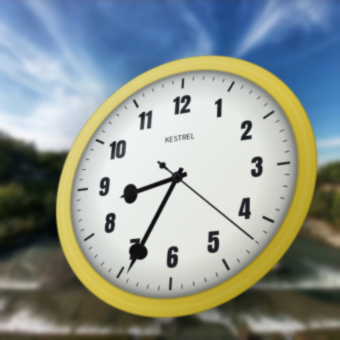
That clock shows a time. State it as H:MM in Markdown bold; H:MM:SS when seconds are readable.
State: **8:34:22**
